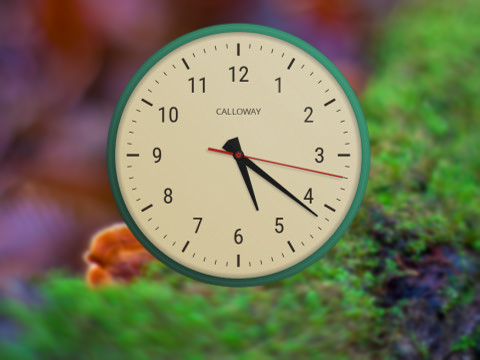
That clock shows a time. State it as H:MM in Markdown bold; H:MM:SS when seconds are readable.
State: **5:21:17**
